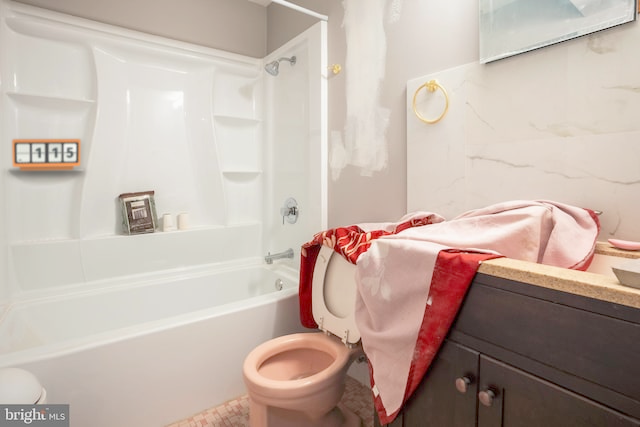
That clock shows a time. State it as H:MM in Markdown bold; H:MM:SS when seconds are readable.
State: **1:15**
